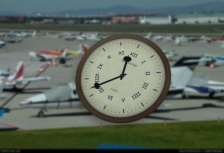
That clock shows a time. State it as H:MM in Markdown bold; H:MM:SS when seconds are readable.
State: **11:37**
